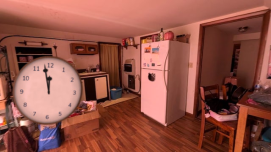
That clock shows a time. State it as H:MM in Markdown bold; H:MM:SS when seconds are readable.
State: **11:58**
